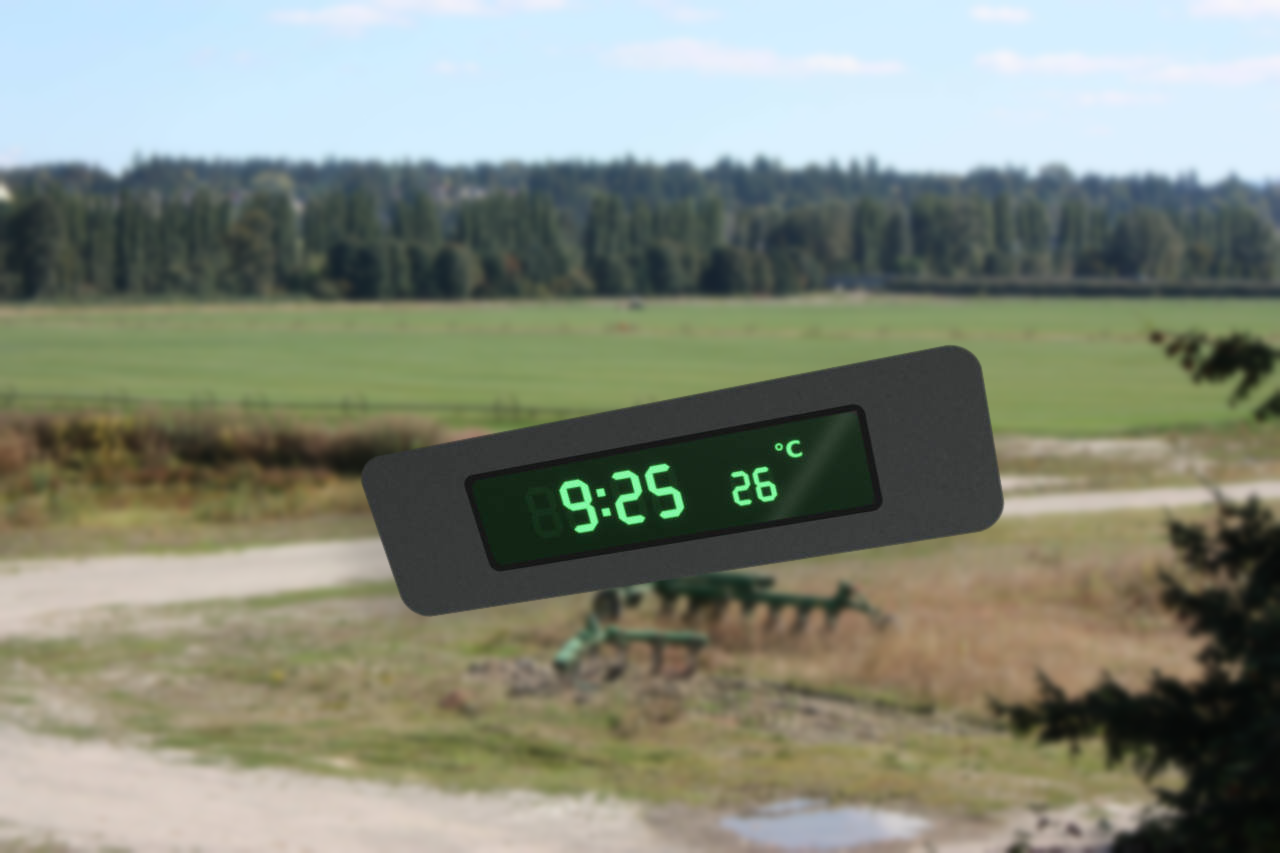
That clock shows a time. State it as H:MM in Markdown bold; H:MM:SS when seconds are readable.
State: **9:25**
